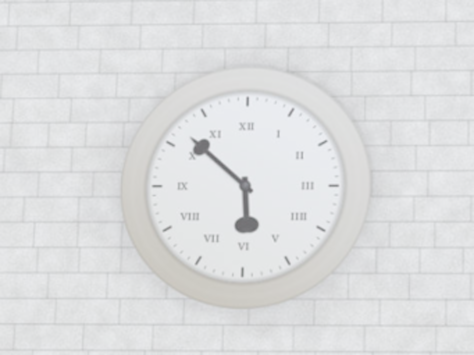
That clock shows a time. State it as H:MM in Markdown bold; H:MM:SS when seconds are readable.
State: **5:52**
